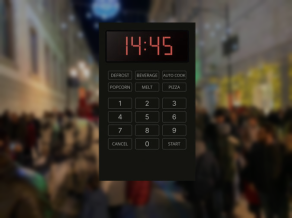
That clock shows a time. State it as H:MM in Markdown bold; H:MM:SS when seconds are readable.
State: **14:45**
